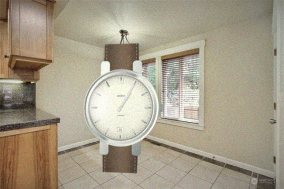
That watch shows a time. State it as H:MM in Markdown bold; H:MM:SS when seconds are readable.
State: **1:05**
